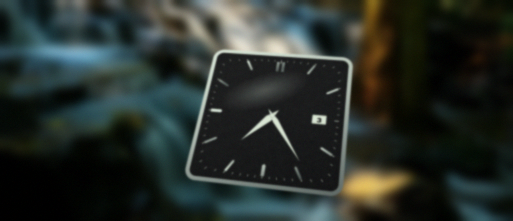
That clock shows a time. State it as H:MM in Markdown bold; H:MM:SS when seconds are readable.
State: **7:24**
